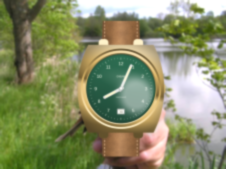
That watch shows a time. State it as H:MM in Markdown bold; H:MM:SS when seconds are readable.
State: **8:04**
